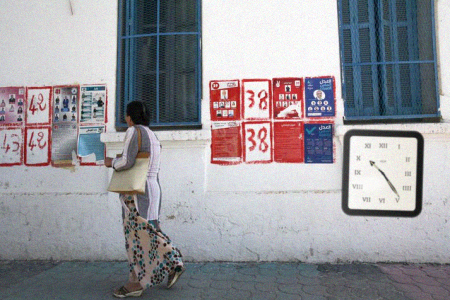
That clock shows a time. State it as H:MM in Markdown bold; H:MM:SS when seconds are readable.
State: **10:24**
